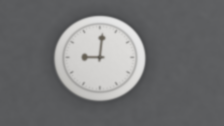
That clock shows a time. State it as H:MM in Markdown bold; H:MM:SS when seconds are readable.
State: **9:01**
